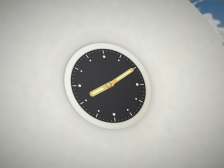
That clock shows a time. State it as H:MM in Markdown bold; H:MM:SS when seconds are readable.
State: **8:10**
